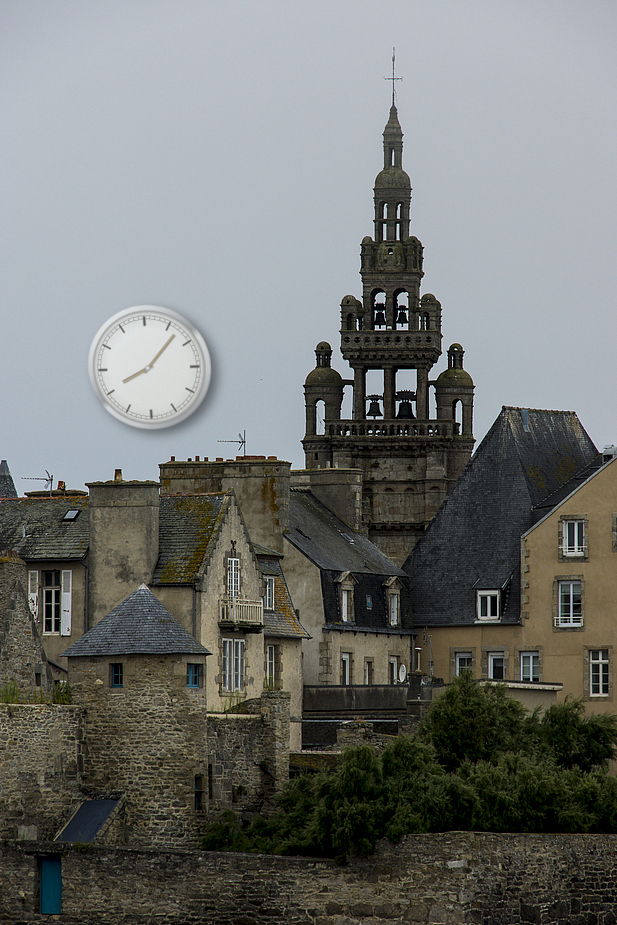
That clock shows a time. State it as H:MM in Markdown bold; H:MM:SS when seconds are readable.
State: **8:07**
